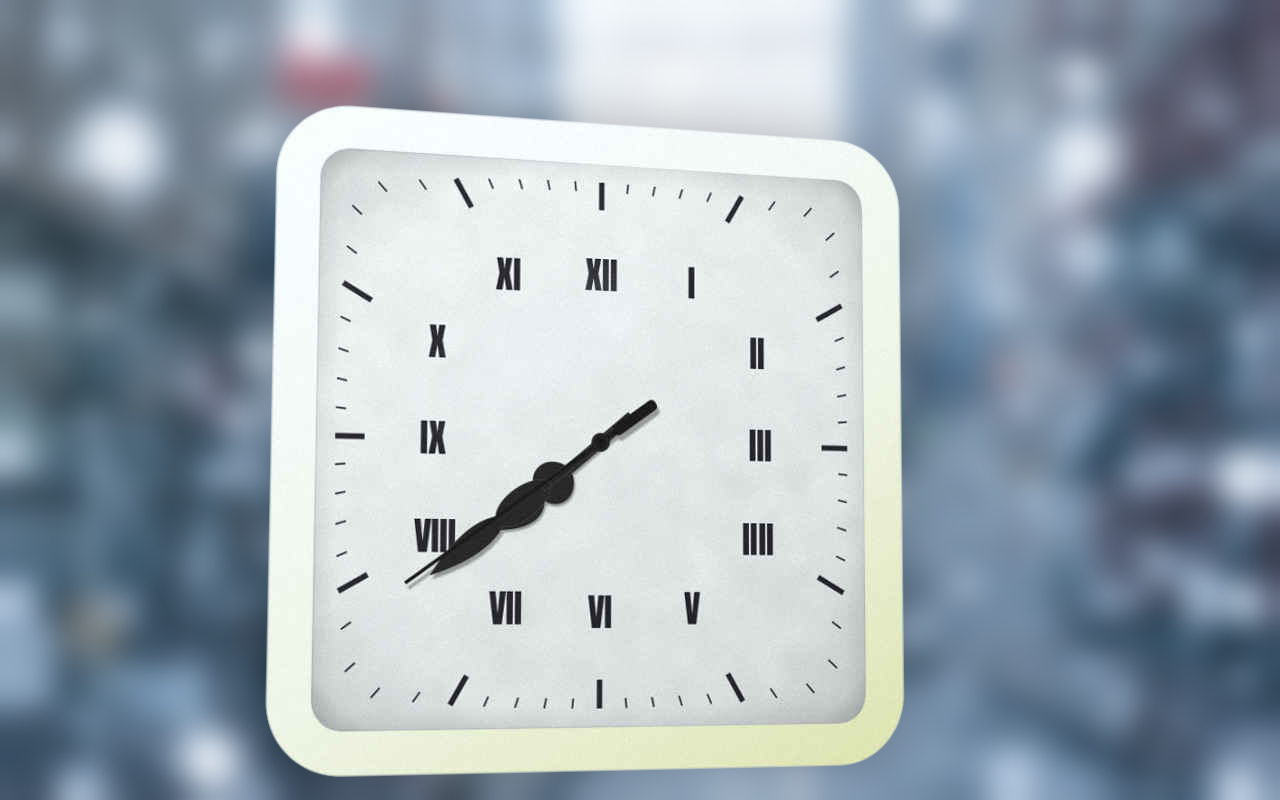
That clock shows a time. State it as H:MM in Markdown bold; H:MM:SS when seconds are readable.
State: **7:38:39**
